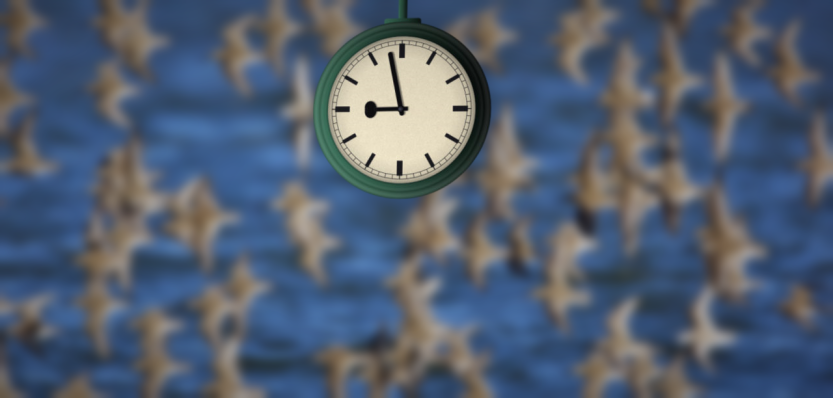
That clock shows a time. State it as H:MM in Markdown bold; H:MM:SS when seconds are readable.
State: **8:58**
